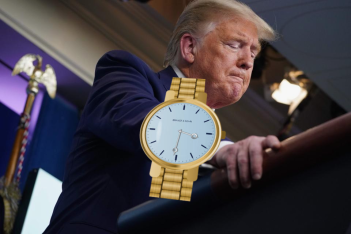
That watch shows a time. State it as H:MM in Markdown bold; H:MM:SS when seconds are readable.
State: **3:31**
